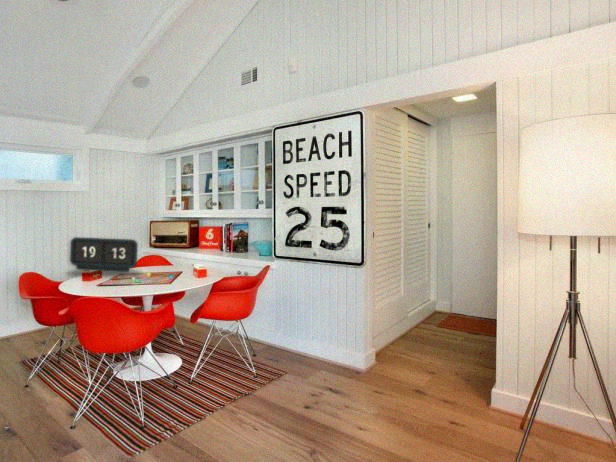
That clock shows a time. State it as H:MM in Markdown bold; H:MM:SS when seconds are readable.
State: **19:13**
